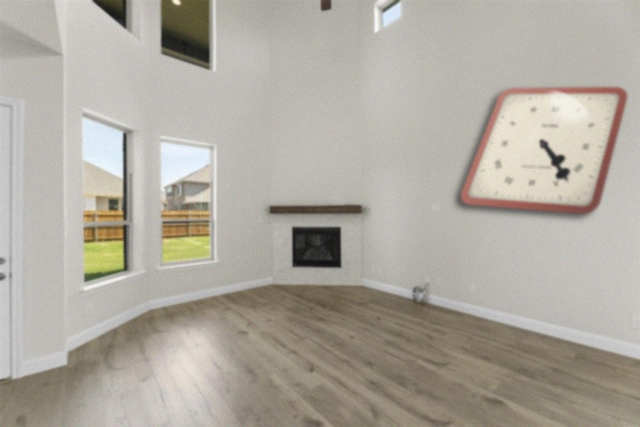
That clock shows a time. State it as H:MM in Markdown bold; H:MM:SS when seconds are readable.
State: **4:23**
